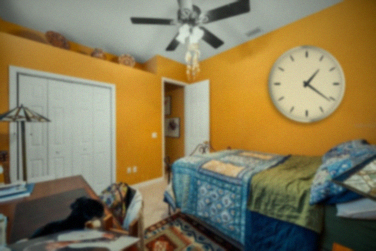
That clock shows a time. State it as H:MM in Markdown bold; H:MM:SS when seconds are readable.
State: **1:21**
